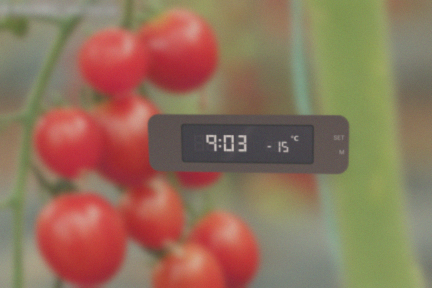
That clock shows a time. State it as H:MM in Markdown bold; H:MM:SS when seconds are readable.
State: **9:03**
